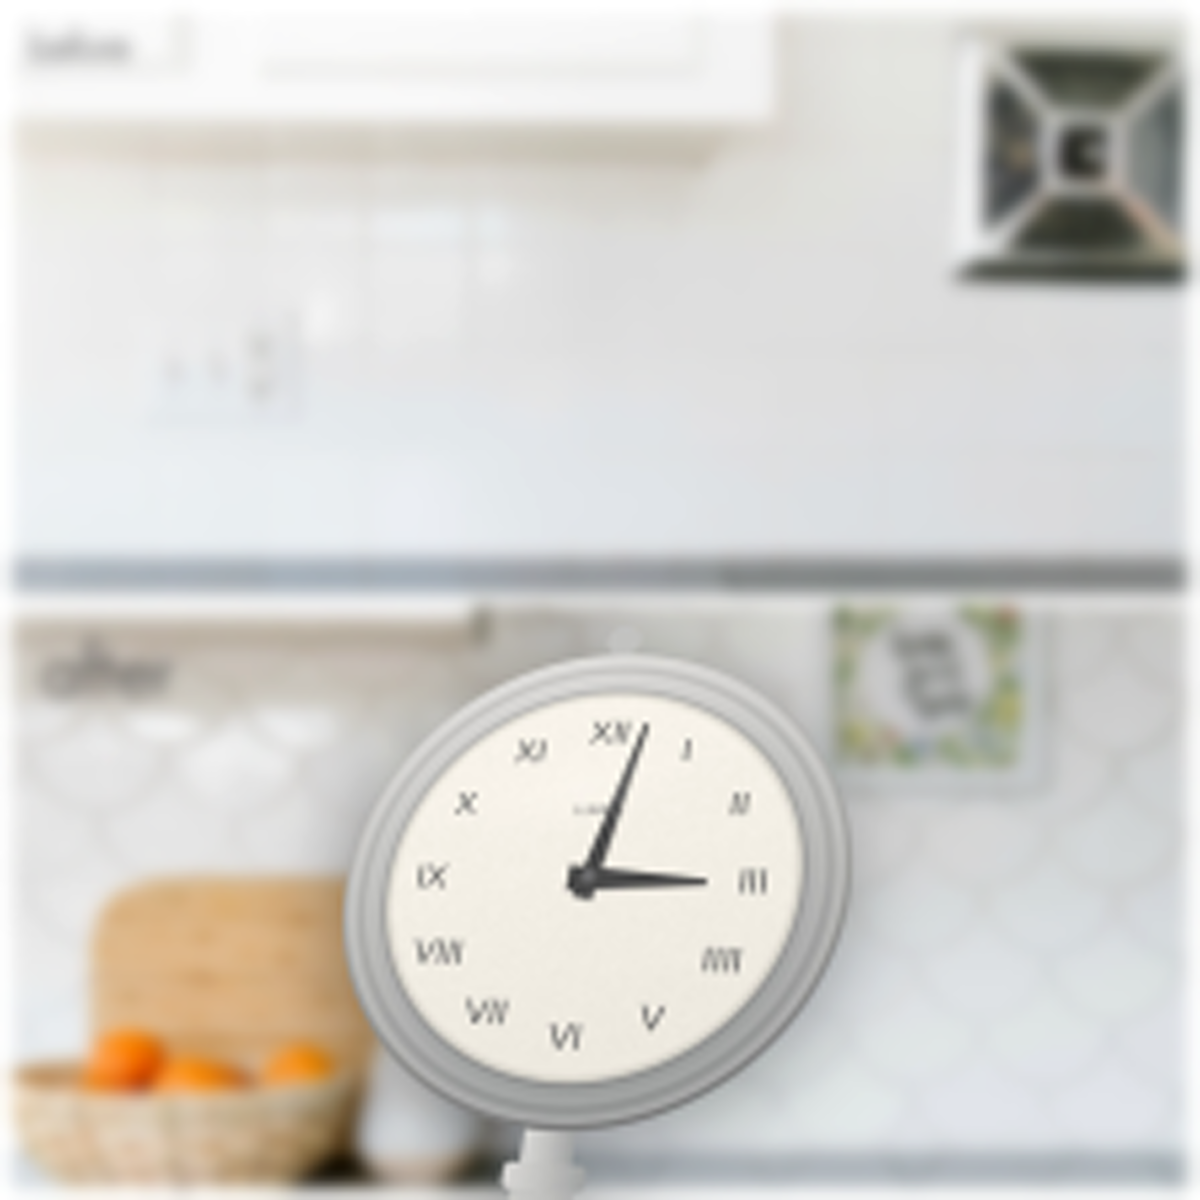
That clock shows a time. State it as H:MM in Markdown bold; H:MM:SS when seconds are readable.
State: **3:02**
